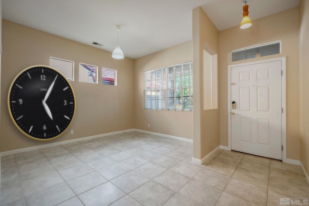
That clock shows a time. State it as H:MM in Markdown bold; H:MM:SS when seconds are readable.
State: **5:05**
